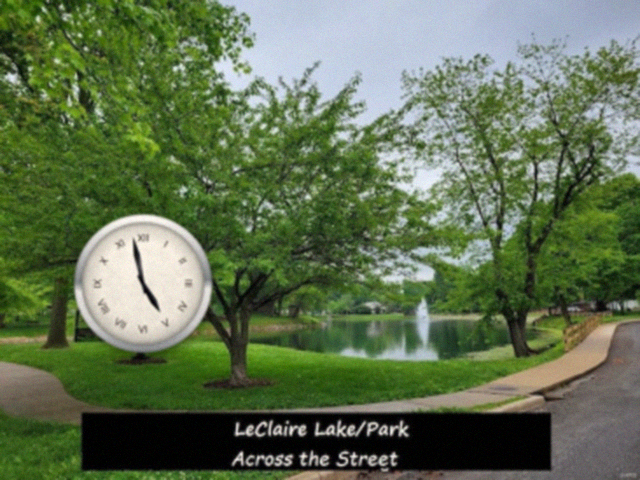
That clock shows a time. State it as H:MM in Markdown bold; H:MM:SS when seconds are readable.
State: **4:58**
